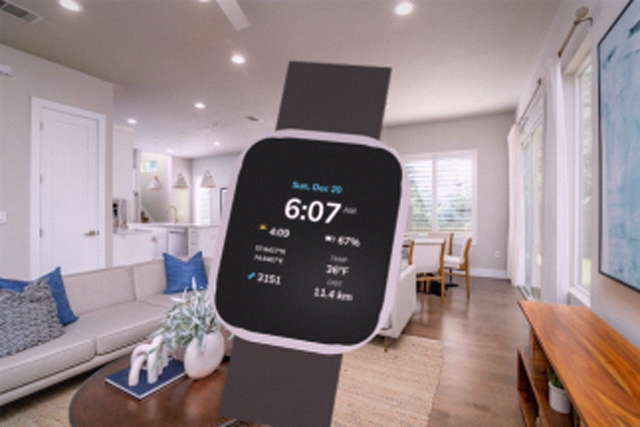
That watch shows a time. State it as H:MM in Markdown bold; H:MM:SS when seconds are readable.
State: **6:07**
